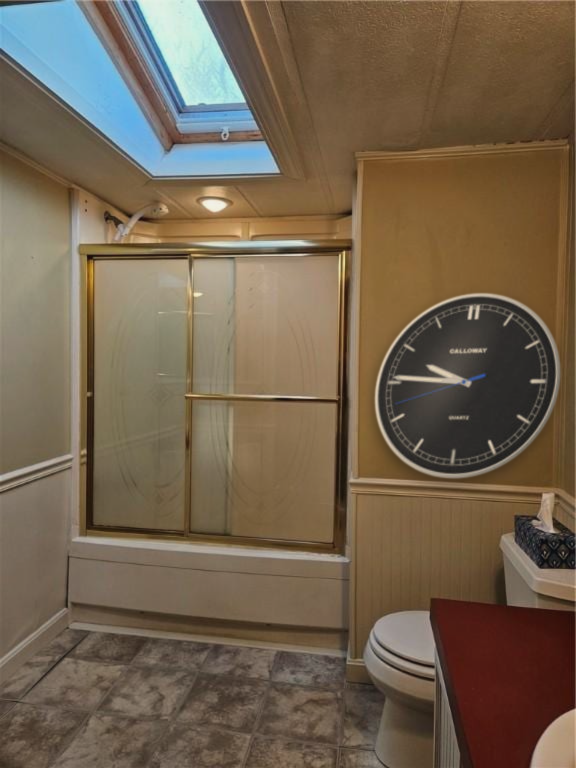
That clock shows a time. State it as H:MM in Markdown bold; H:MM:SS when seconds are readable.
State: **9:45:42**
